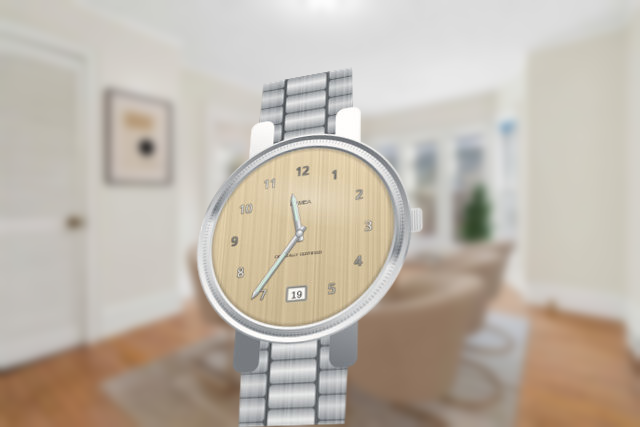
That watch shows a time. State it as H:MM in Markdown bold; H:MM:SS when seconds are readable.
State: **11:36**
